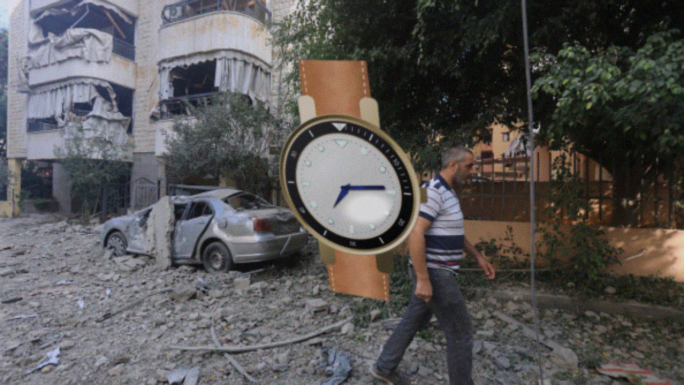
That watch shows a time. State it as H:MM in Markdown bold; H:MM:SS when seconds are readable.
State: **7:14**
